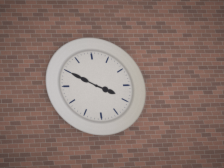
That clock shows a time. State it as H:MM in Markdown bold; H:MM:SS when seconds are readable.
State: **3:50**
